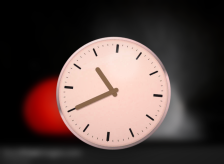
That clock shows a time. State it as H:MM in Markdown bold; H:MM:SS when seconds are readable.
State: **10:40**
